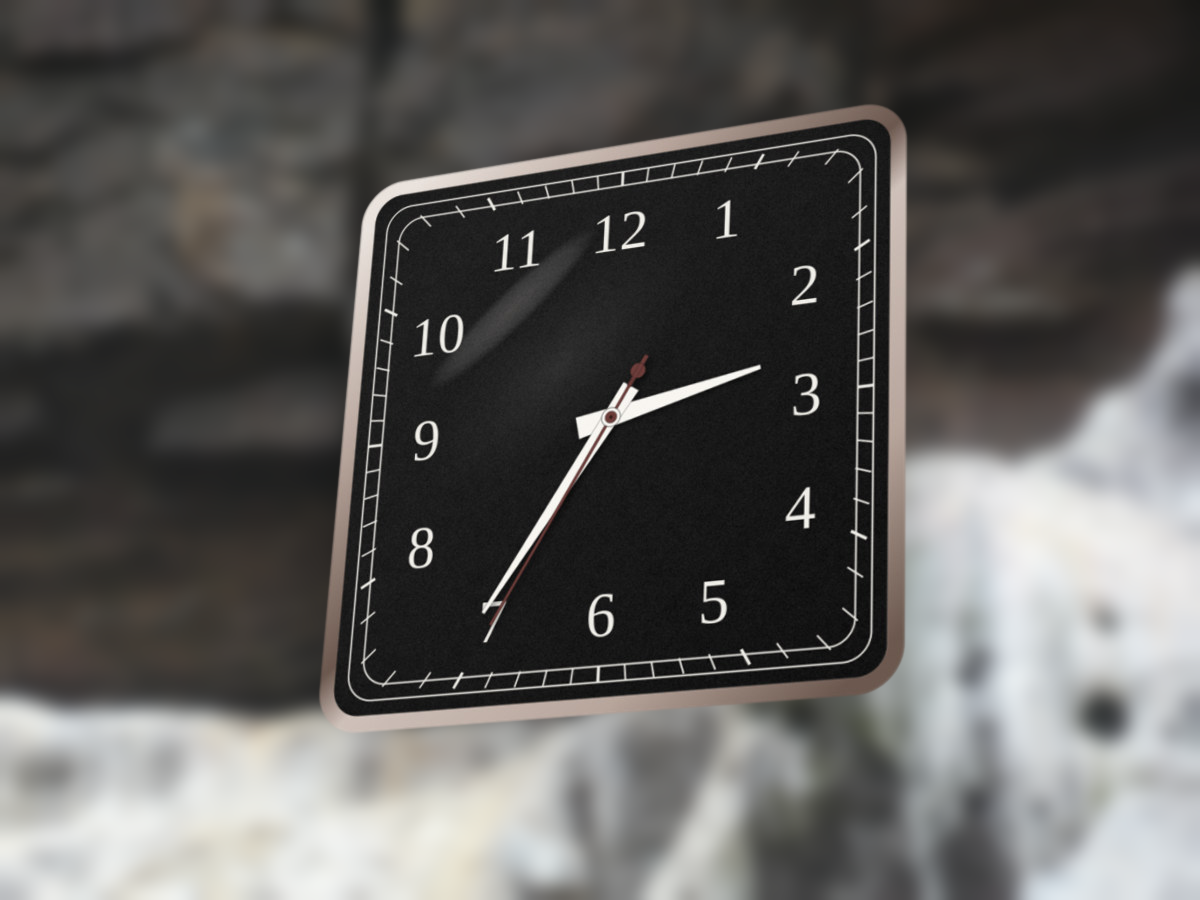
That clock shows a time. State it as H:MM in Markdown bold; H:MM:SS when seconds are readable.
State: **2:35:35**
